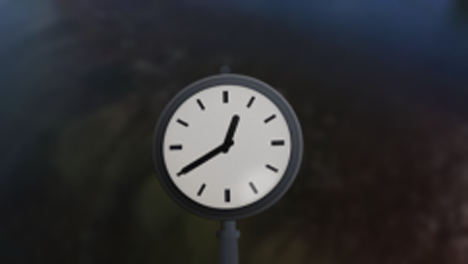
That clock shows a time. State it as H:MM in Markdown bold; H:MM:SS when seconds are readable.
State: **12:40**
